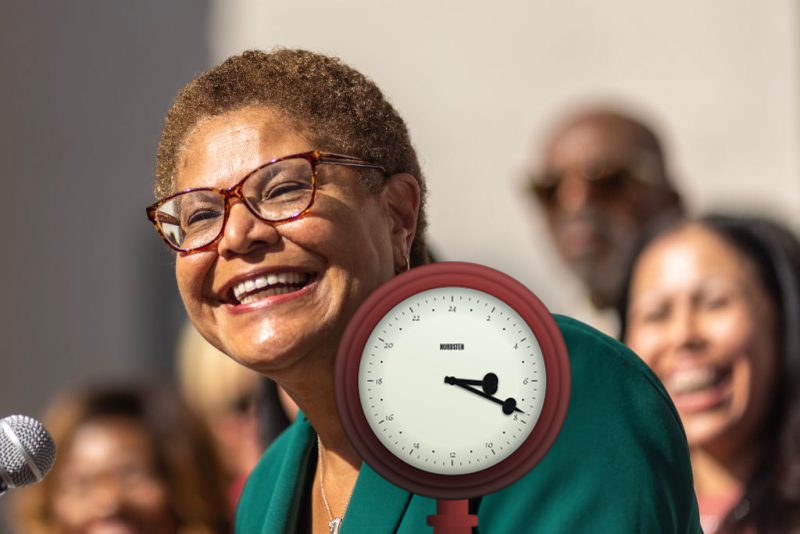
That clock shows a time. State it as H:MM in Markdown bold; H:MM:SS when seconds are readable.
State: **6:19**
